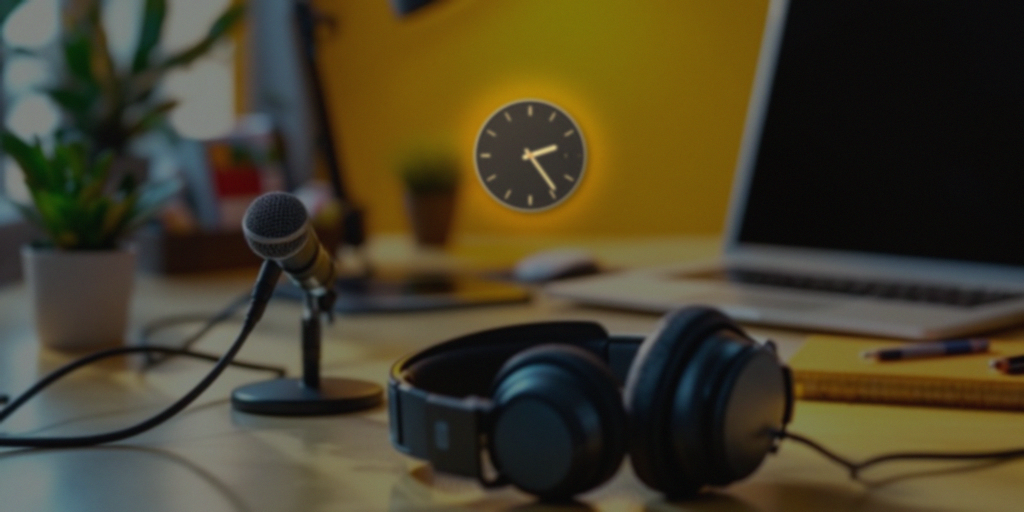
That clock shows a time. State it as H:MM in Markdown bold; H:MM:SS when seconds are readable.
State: **2:24**
